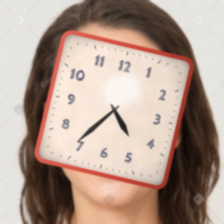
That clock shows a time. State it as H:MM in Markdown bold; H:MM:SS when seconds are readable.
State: **4:36**
